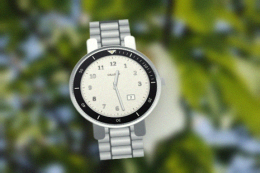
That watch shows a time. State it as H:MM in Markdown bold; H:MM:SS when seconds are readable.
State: **12:28**
